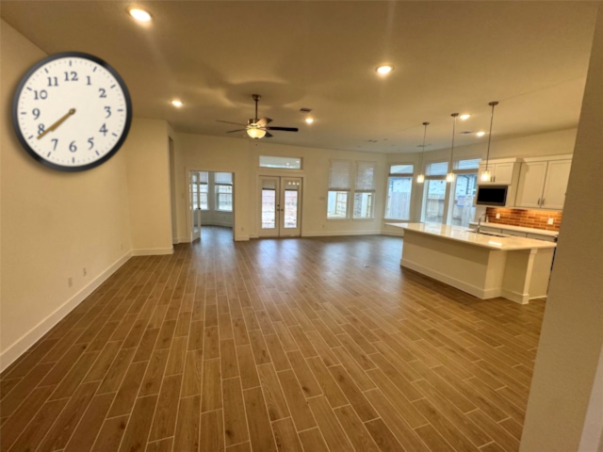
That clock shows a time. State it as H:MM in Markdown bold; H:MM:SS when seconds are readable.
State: **7:39**
